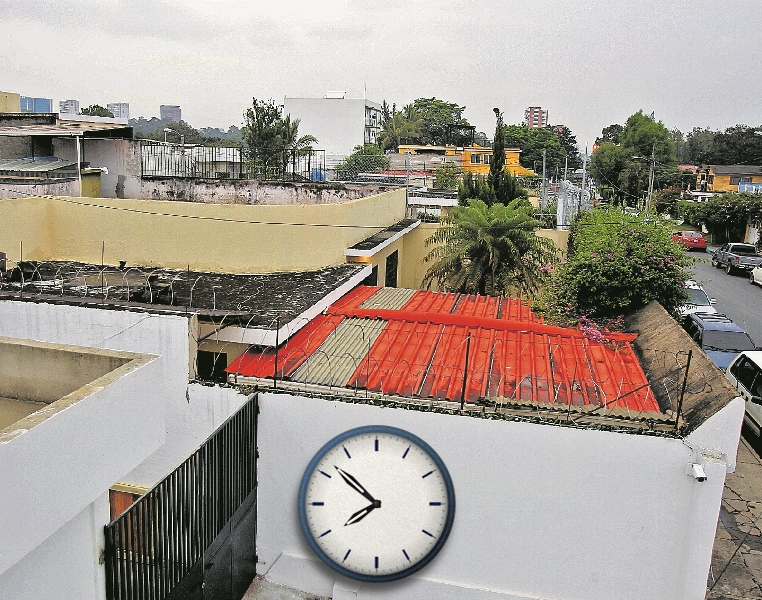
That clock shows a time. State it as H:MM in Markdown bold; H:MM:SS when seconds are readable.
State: **7:52**
